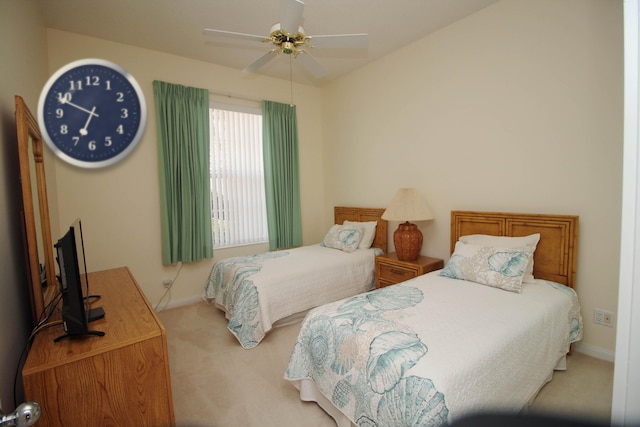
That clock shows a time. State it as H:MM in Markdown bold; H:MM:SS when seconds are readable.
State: **6:49**
